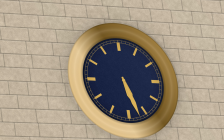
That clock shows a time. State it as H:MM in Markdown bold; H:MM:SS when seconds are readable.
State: **5:27**
